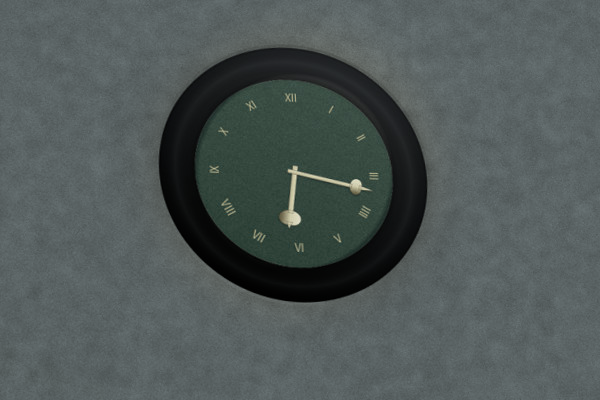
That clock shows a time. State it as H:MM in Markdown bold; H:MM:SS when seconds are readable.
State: **6:17**
